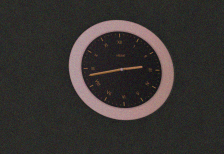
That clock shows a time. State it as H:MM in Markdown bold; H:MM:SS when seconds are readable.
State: **2:43**
